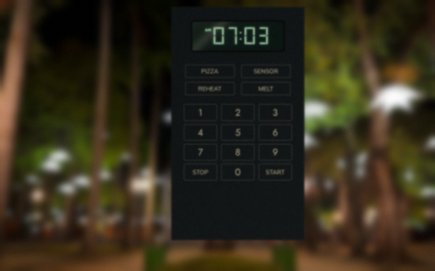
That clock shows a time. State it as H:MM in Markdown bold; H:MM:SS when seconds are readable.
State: **7:03**
